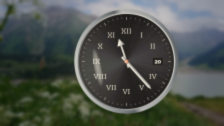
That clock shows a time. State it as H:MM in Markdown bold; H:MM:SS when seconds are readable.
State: **11:23**
